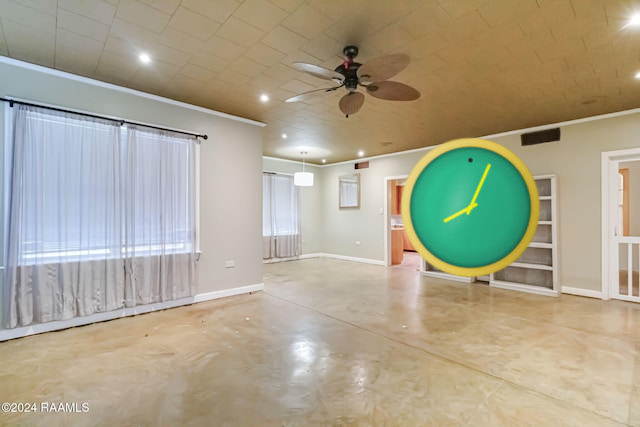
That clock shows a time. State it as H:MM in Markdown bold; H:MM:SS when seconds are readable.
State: **8:04**
